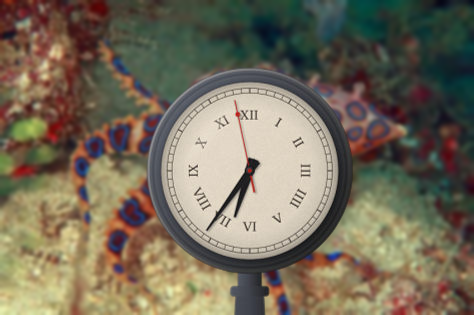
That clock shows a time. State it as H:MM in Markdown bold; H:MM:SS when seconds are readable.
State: **6:35:58**
